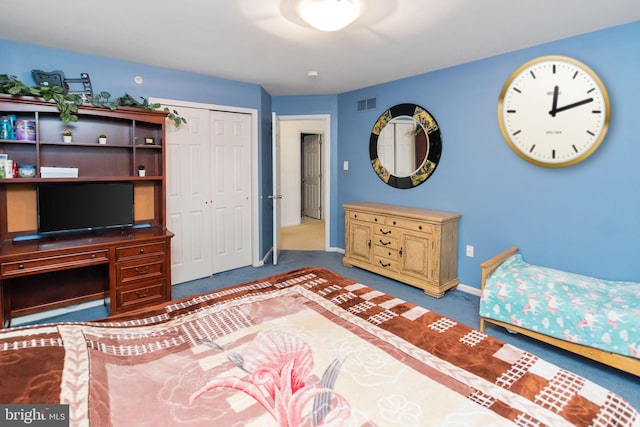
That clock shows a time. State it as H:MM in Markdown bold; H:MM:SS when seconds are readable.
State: **12:12**
